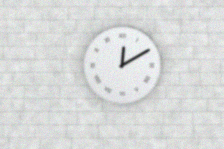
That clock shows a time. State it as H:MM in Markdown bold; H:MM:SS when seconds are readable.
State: **12:10**
